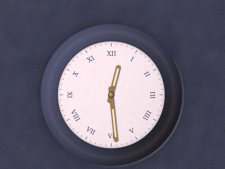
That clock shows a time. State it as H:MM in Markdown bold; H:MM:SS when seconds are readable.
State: **12:29**
